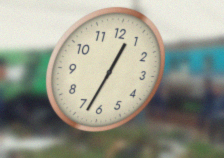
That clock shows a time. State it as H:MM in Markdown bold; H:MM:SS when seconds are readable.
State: **12:33**
